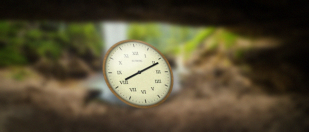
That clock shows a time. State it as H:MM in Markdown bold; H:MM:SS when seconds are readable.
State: **8:11**
